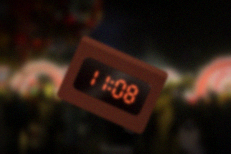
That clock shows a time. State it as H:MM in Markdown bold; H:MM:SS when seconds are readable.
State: **11:08**
